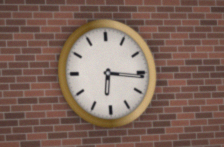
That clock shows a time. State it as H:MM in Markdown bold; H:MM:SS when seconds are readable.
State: **6:16**
